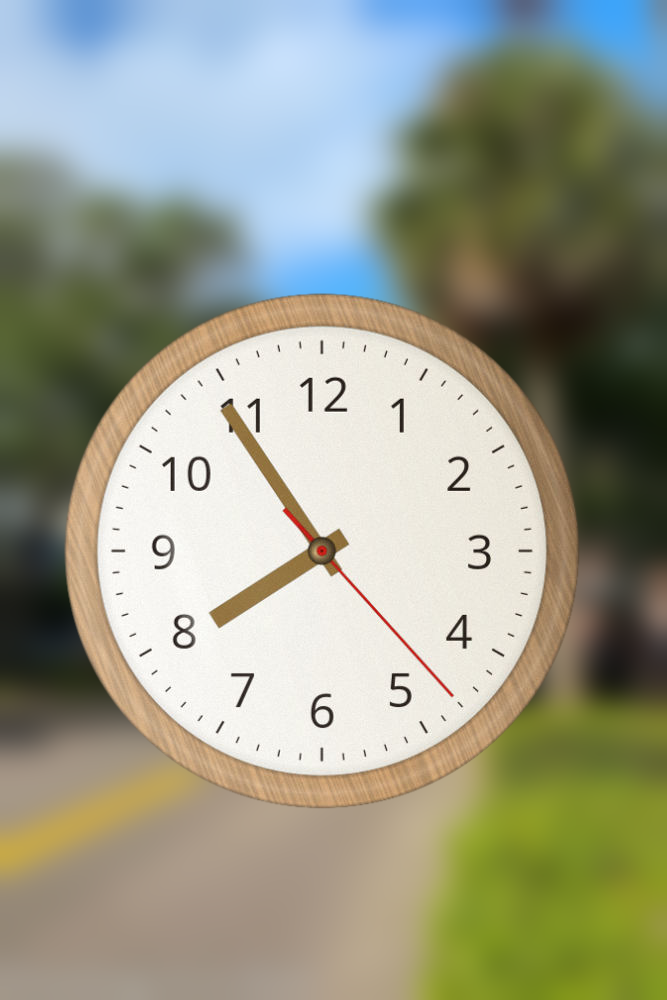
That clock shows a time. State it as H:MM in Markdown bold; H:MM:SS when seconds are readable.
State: **7:54:23**
